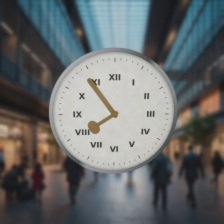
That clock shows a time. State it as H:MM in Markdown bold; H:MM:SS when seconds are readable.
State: **7:54**
